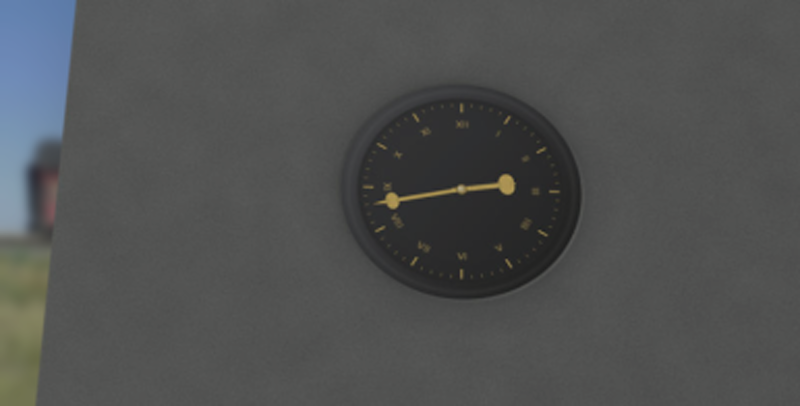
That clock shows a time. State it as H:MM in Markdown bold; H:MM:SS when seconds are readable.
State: **2:43**
